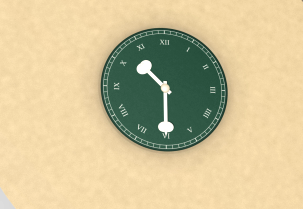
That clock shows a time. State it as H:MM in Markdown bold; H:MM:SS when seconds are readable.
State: **10:30**
